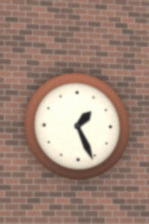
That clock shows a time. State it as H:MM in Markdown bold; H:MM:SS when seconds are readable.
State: **1:26**
